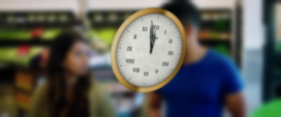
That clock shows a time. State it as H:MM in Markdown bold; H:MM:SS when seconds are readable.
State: **11:58**
